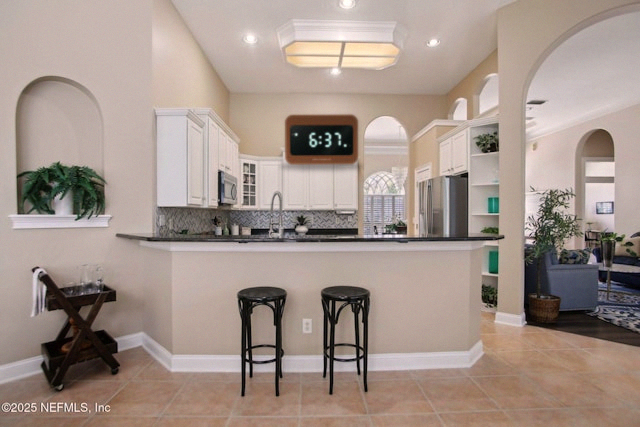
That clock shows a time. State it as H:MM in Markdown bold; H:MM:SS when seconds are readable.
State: **6:37**
